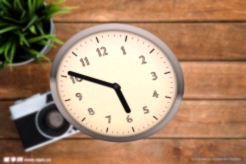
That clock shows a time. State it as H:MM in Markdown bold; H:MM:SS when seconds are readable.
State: **5:51**
